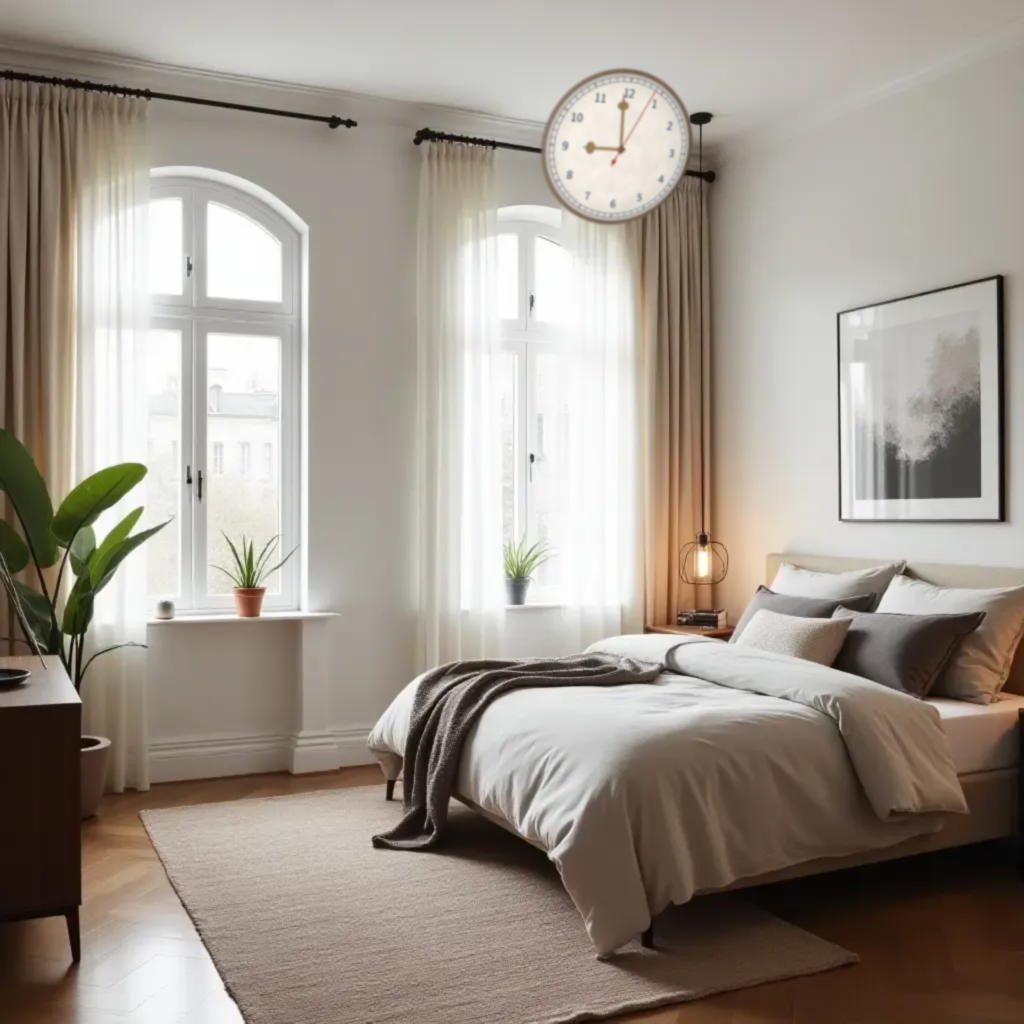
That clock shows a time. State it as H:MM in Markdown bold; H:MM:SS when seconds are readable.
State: **8:59:04**
